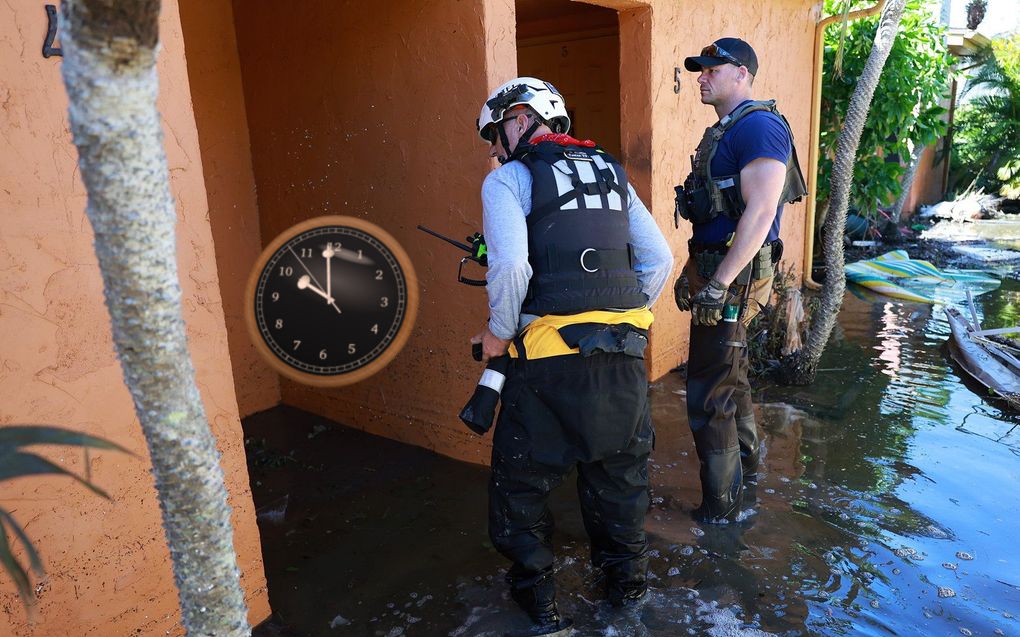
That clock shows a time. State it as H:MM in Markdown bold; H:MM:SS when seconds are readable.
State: **9:58:53**
